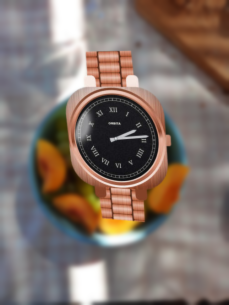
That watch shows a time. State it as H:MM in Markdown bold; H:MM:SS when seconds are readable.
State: **2:14**
